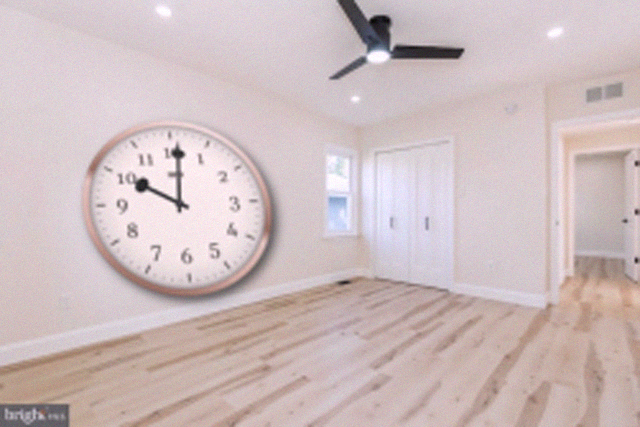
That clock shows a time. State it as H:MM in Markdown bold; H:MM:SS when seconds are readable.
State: **10:01**
